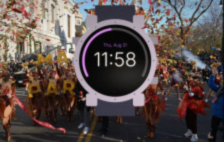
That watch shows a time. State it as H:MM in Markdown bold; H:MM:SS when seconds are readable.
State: **11:58**
